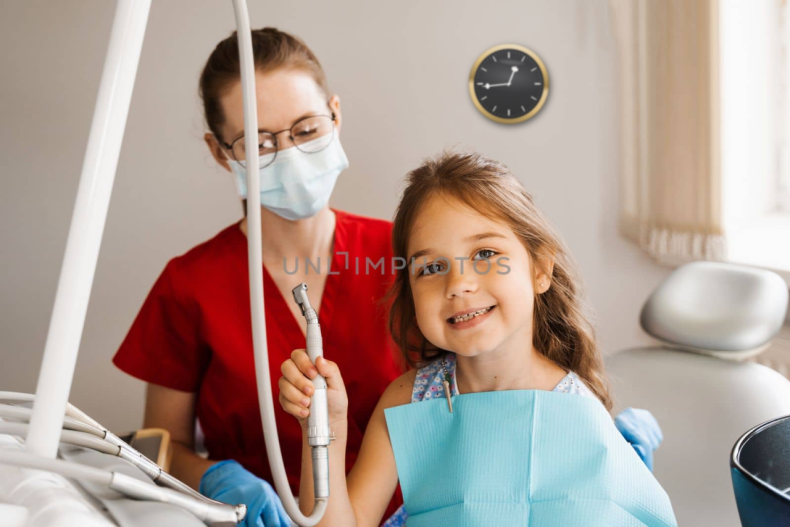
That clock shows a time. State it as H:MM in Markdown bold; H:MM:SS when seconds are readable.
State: **12:44**
